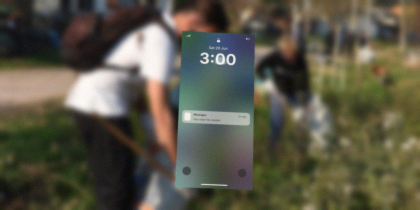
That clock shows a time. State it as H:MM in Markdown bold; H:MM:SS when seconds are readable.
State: **3:00**
